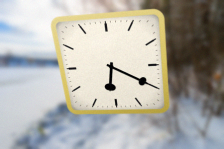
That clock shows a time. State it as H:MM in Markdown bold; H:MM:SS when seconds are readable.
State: **6:20**
